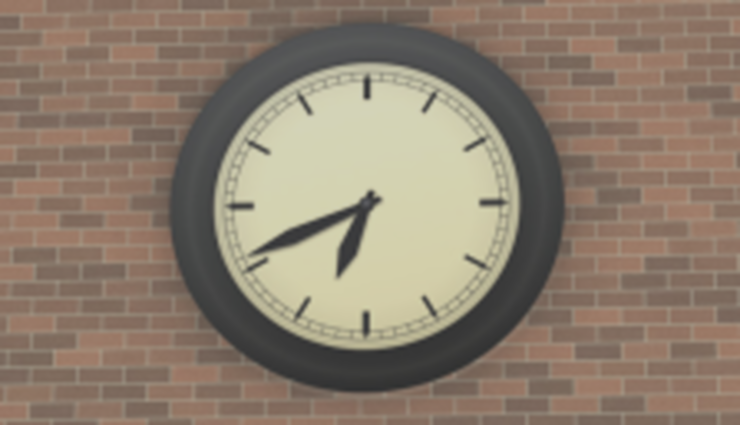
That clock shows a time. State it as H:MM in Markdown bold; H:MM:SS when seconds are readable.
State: **6:41**
